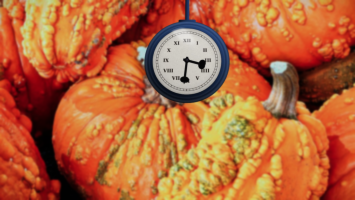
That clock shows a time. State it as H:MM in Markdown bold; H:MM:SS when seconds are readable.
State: **3:31**
